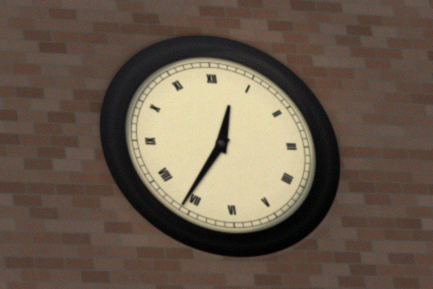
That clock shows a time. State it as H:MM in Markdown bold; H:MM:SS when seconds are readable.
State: **12:36**
